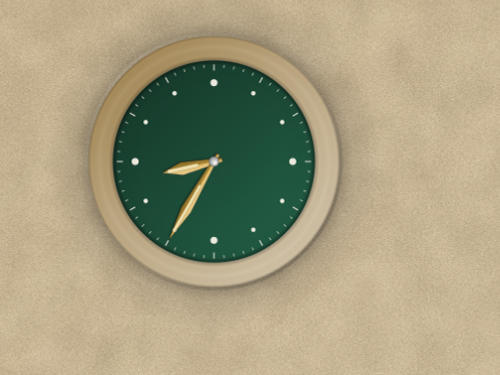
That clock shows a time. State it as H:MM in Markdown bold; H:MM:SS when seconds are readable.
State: **8:35**
